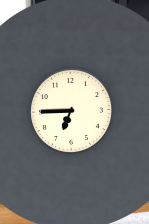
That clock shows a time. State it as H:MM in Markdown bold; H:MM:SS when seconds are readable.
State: **6:45**
